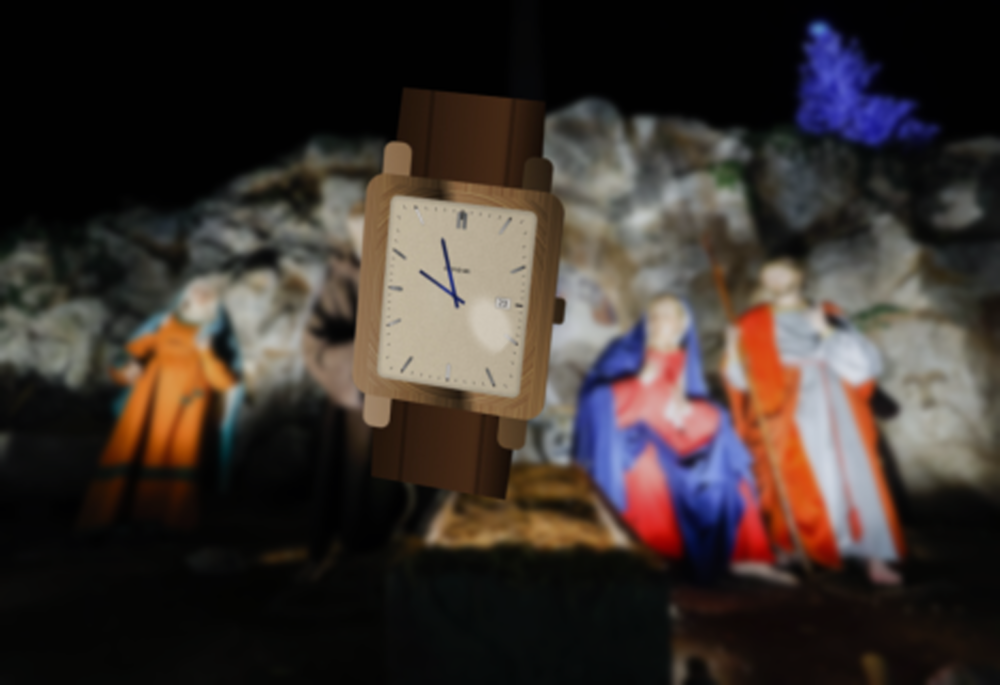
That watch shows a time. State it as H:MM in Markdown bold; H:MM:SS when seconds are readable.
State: **9:57**
